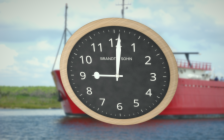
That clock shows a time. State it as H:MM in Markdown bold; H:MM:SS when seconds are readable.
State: **9:01**
